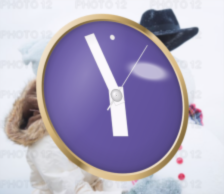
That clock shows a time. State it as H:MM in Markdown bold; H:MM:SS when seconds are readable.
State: **5:56:06**
